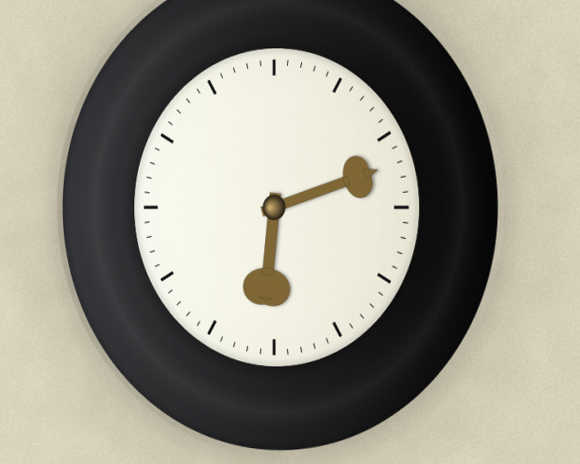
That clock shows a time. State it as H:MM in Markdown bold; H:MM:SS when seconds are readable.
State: **6:12**
